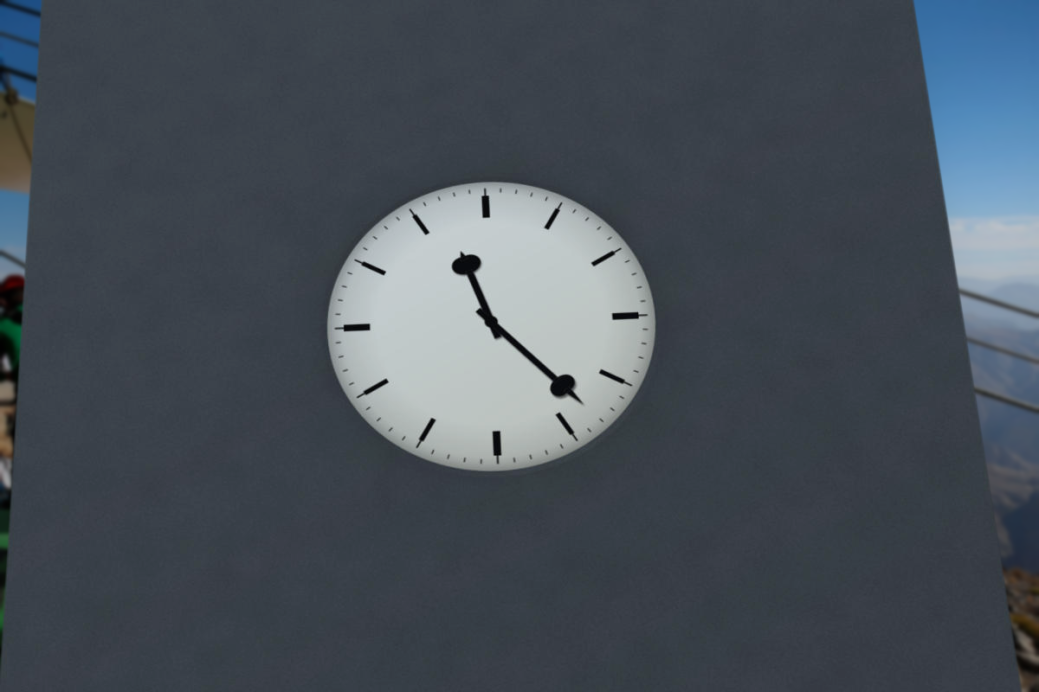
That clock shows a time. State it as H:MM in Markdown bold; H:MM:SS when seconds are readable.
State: **11:23**
